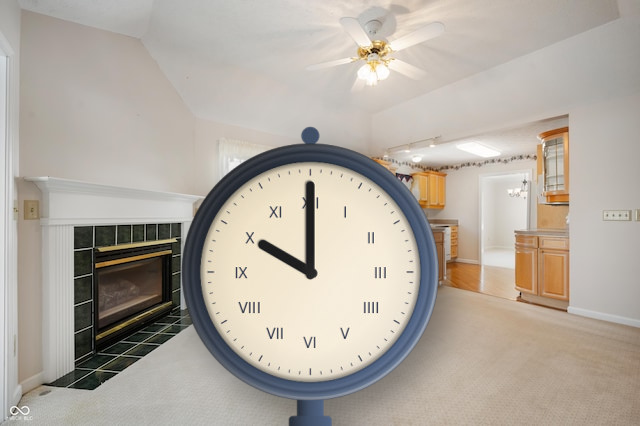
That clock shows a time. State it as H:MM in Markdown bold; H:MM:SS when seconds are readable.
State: **10:00**
